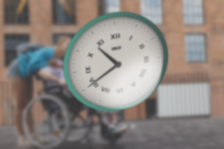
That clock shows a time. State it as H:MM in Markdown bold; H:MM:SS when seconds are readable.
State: **10:40**
